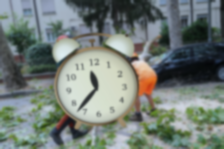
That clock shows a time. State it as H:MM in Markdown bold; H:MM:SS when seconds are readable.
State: **11:37**
